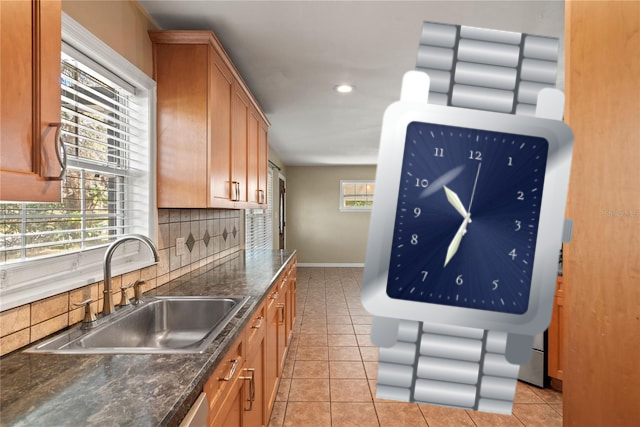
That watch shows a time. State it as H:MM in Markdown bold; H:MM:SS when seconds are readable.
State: **10:33:01**
